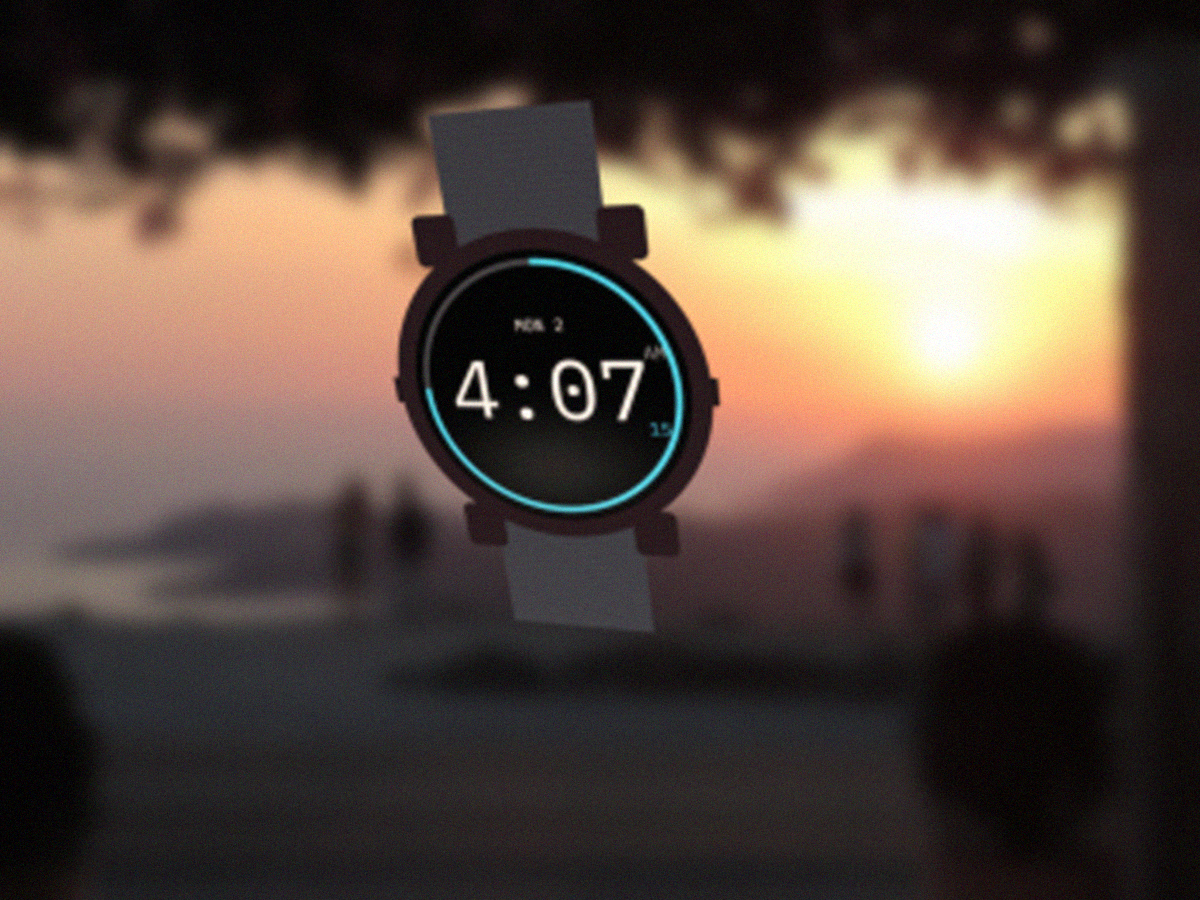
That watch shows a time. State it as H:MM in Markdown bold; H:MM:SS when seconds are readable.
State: **4:07**
